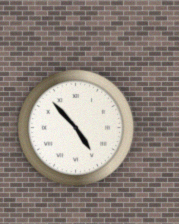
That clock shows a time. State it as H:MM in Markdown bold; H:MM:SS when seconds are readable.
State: **4:53**
